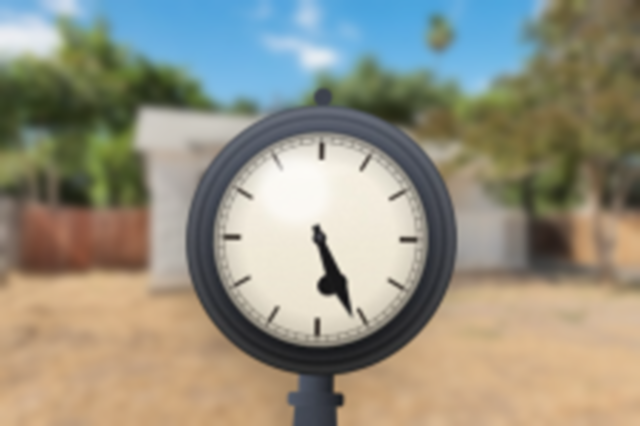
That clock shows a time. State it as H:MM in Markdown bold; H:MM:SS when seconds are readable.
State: **5:26**
